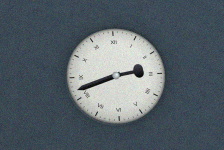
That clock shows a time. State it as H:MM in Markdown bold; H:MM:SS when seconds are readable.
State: **2:42**
